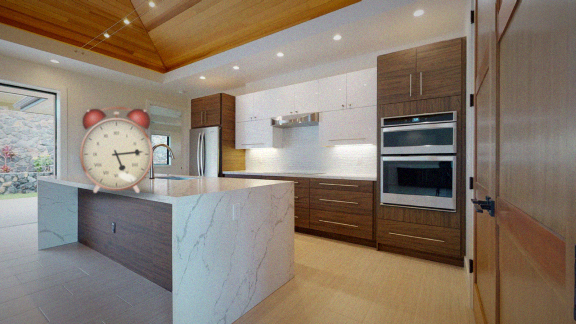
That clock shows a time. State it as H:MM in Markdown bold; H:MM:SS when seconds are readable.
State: **5:14**
